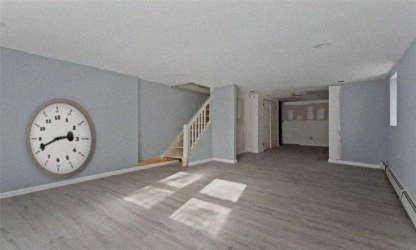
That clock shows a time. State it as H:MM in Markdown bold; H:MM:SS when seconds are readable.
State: **2:41**
